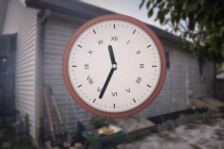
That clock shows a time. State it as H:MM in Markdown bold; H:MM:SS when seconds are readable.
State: **11:34**
